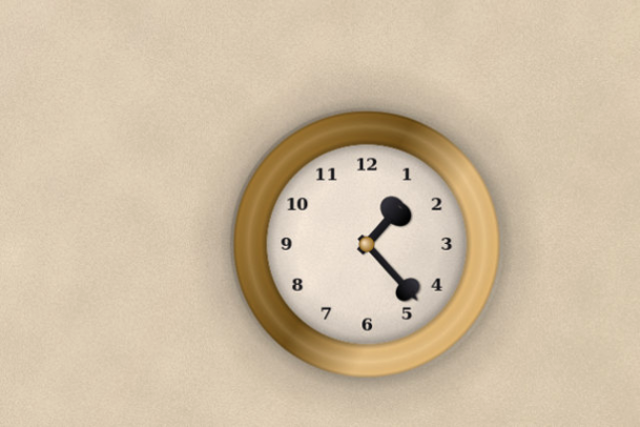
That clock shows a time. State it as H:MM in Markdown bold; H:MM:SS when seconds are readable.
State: **1:23**
